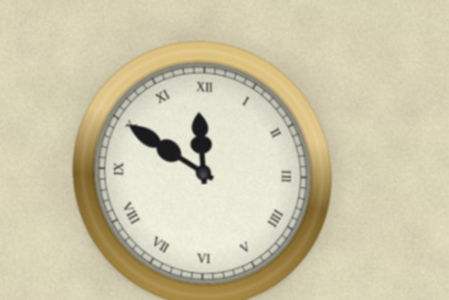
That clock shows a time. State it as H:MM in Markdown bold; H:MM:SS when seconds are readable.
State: **11:50**
